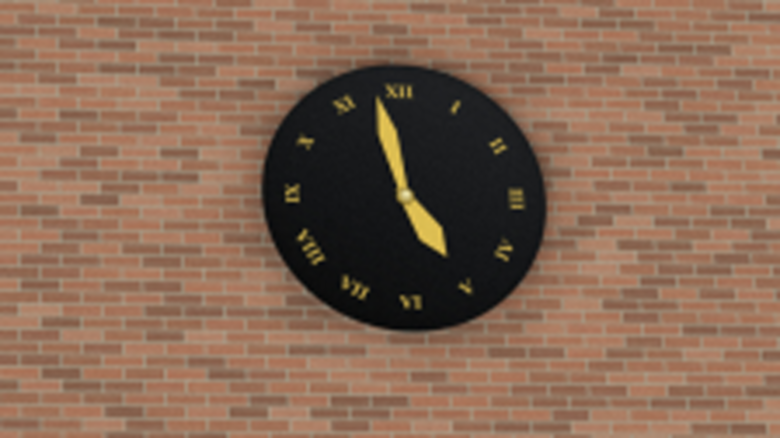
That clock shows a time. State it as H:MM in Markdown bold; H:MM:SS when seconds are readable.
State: **4:58**
